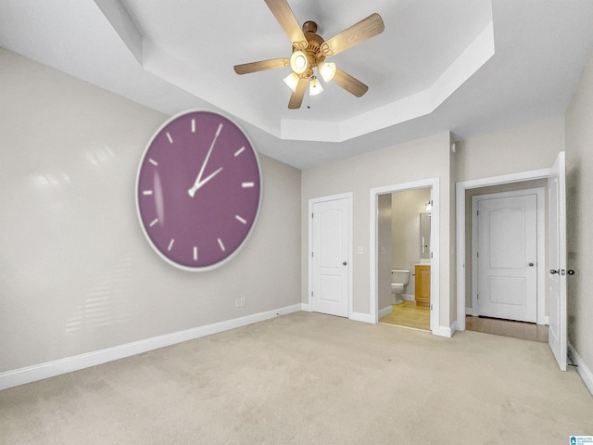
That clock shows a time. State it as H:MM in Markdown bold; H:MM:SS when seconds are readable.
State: **2:05**
